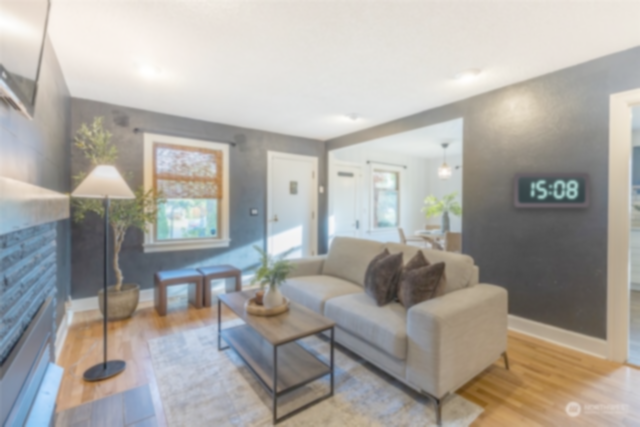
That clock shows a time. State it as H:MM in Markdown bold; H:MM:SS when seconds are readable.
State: **15:08**
